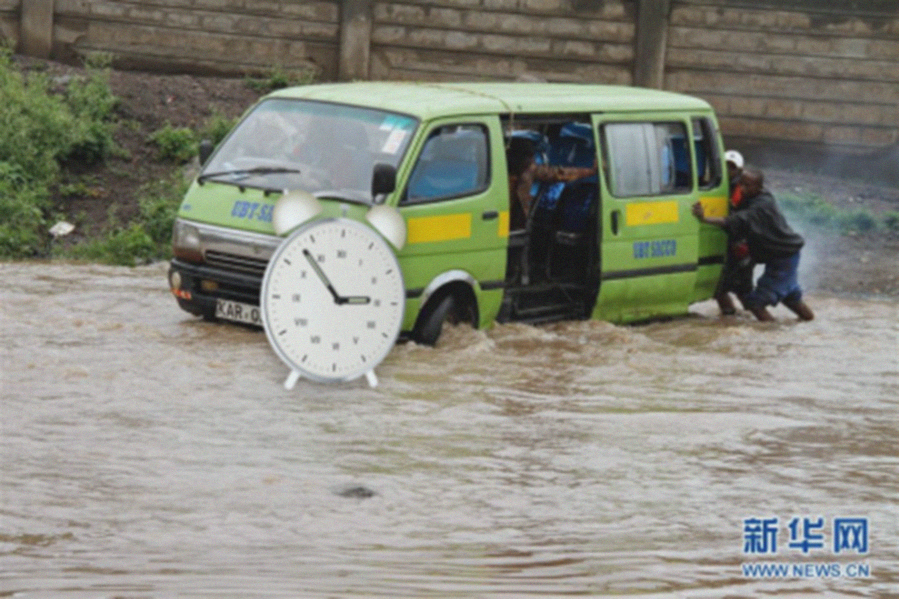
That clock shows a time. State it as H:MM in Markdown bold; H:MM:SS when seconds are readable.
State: **2:53**
